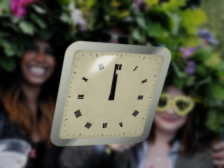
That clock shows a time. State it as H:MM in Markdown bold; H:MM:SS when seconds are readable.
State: **11:59**
